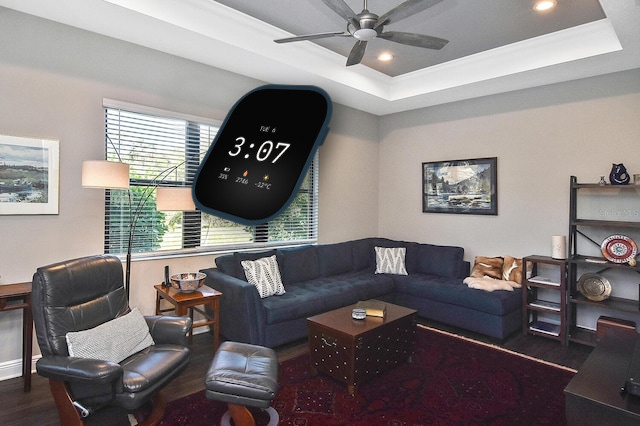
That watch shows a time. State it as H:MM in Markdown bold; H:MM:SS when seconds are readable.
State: **3:07**
